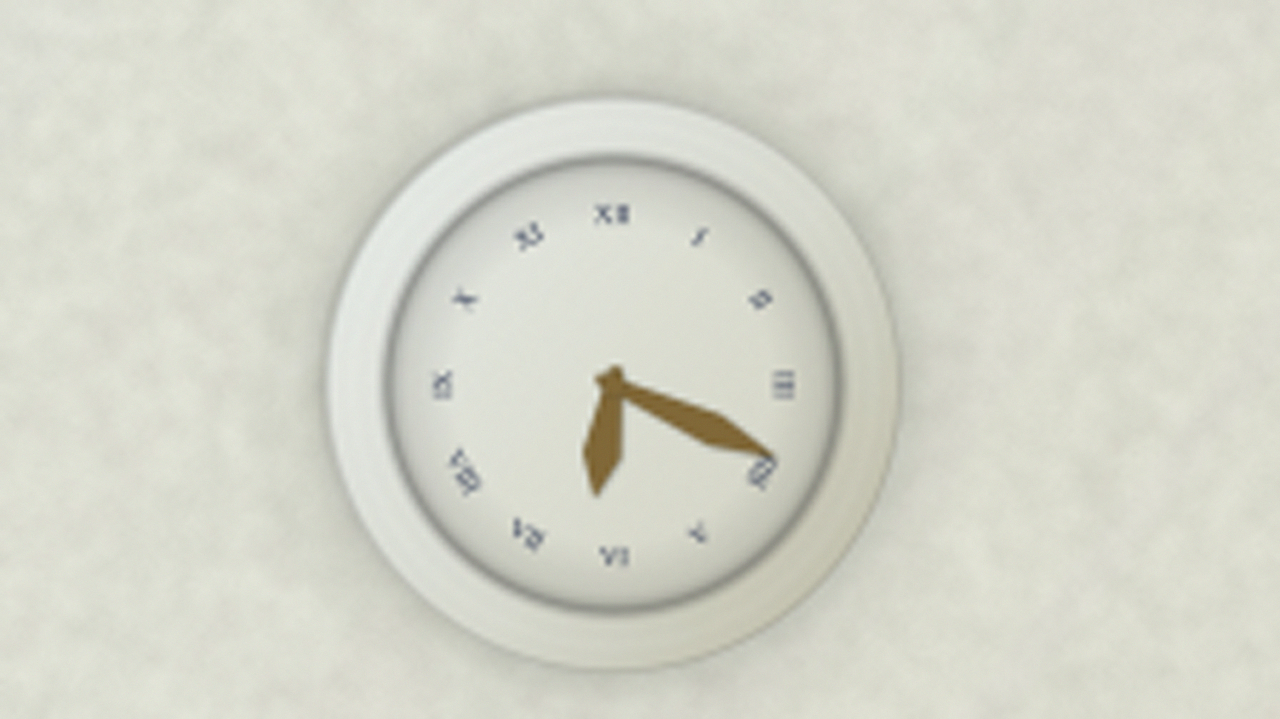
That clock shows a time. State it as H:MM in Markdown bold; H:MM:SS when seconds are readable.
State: **6:19**
